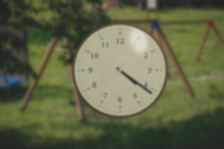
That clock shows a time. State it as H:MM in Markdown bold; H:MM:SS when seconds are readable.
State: **4:21**
